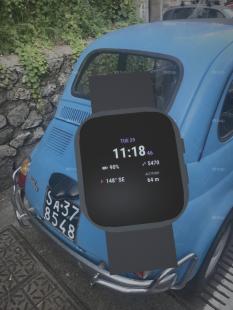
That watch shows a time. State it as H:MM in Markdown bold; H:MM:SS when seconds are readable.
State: **11:18**
